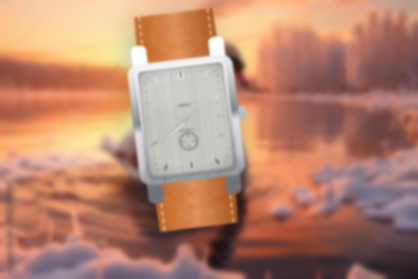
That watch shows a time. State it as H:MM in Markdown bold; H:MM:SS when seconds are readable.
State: **7:39**
